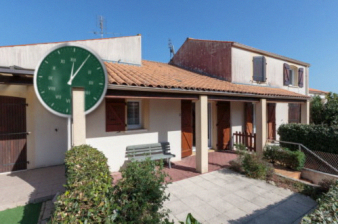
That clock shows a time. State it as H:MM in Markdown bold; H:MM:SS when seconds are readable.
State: **12:05**
